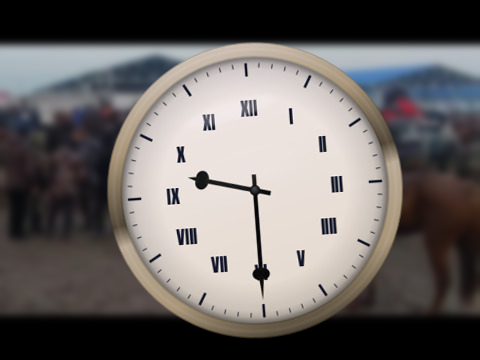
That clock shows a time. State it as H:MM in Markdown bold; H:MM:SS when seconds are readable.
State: **9:30**
